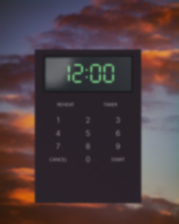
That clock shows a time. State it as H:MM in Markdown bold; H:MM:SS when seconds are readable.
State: **12:00**
